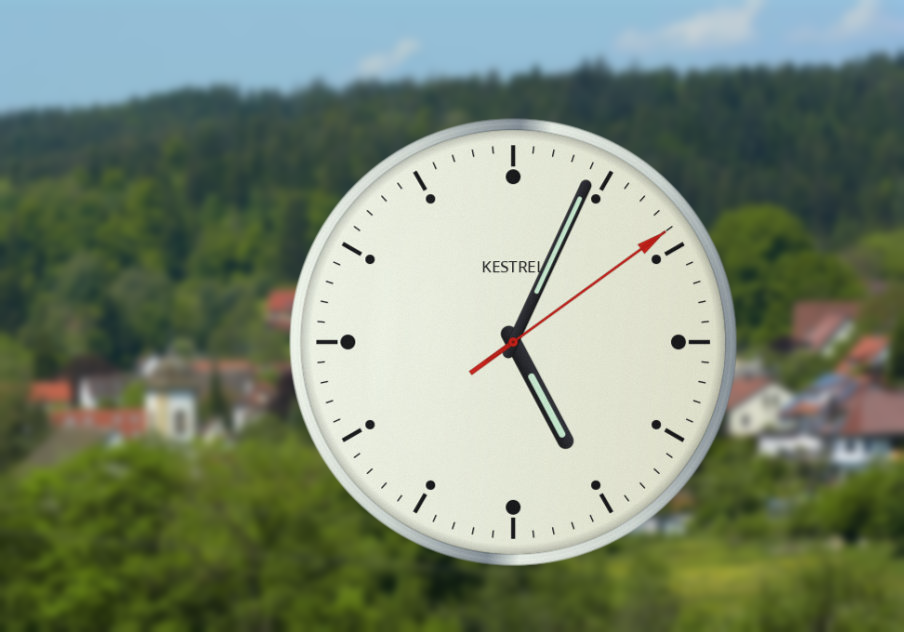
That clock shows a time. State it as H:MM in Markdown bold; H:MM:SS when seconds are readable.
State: **5:04:09**
